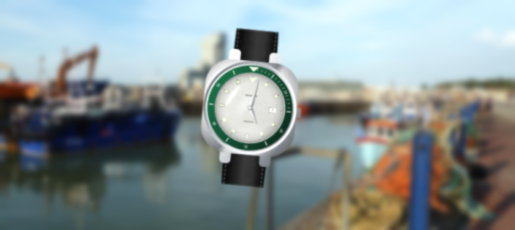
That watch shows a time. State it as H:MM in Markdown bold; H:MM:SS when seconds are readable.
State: **5:02**
